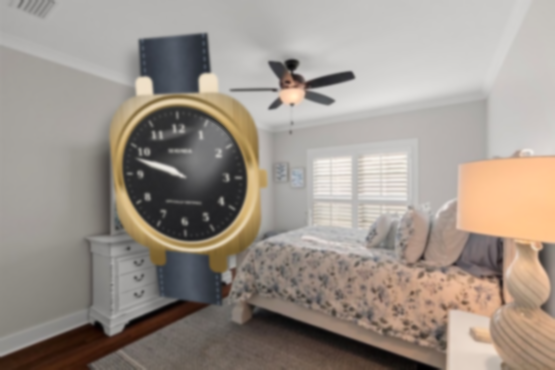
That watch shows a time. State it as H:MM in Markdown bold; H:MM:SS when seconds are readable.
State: **9:48**
